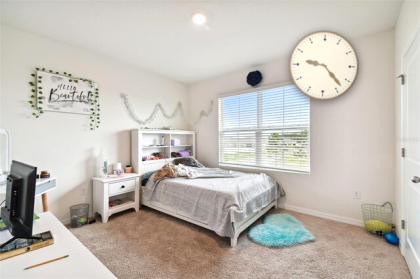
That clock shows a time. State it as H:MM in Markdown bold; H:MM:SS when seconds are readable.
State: **9:23**
